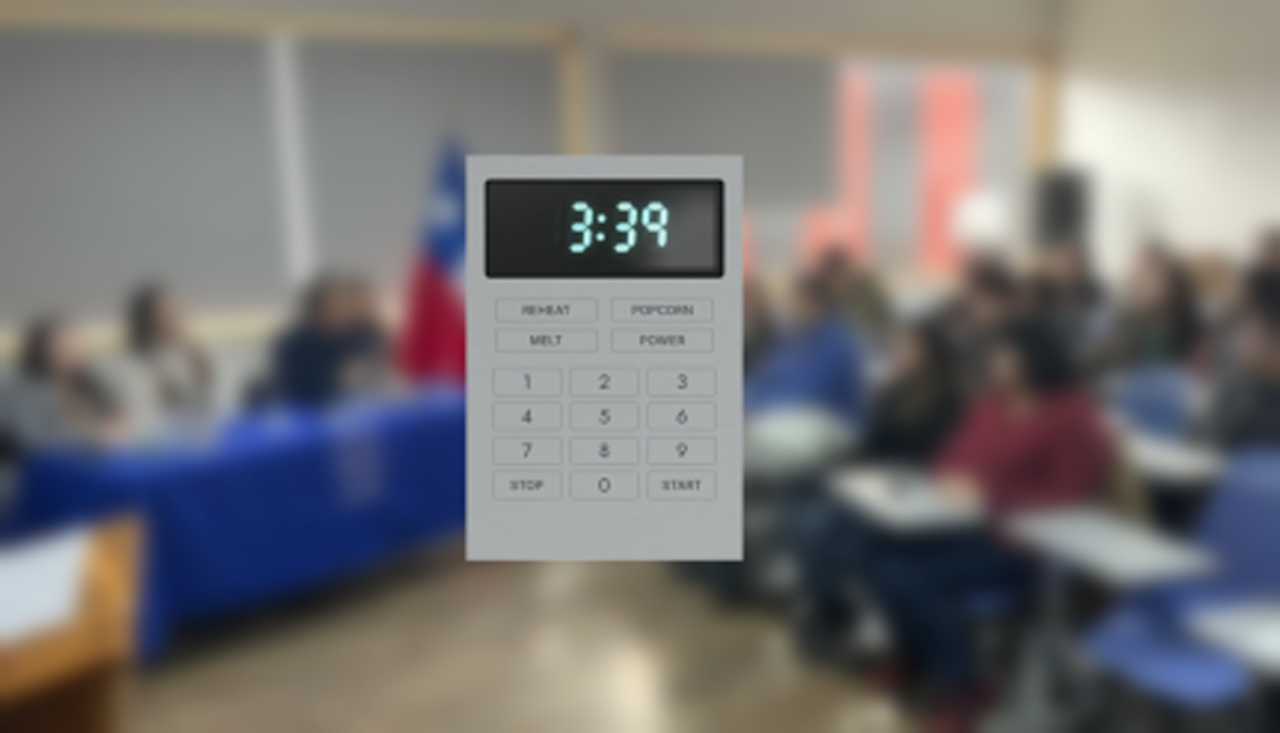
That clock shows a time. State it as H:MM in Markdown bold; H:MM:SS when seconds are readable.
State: **3:39**
